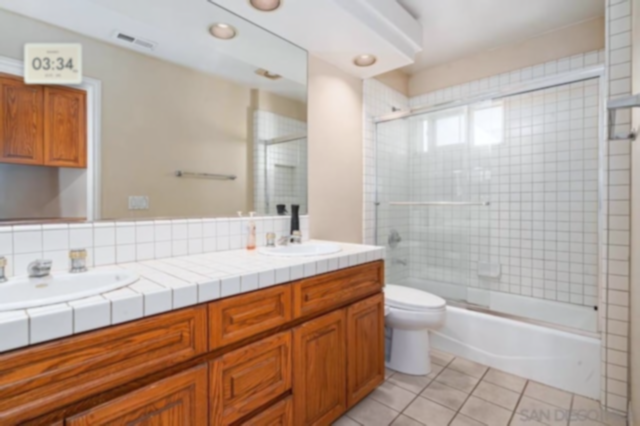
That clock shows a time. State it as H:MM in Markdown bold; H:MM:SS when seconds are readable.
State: **3:34**
